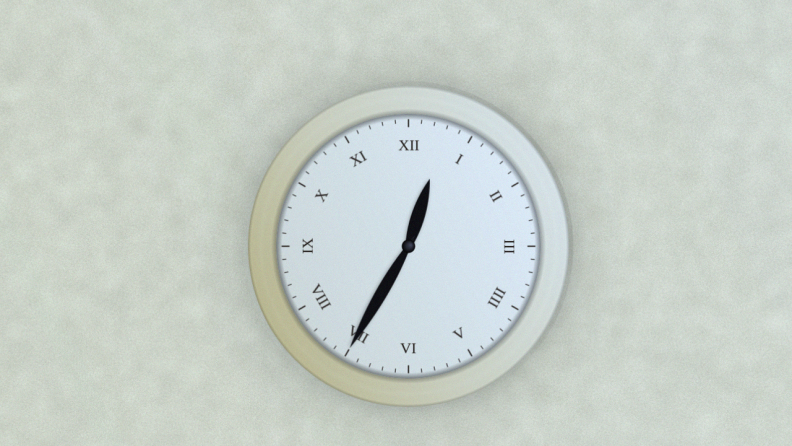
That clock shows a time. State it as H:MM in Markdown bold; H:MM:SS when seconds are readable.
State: **12:35**
